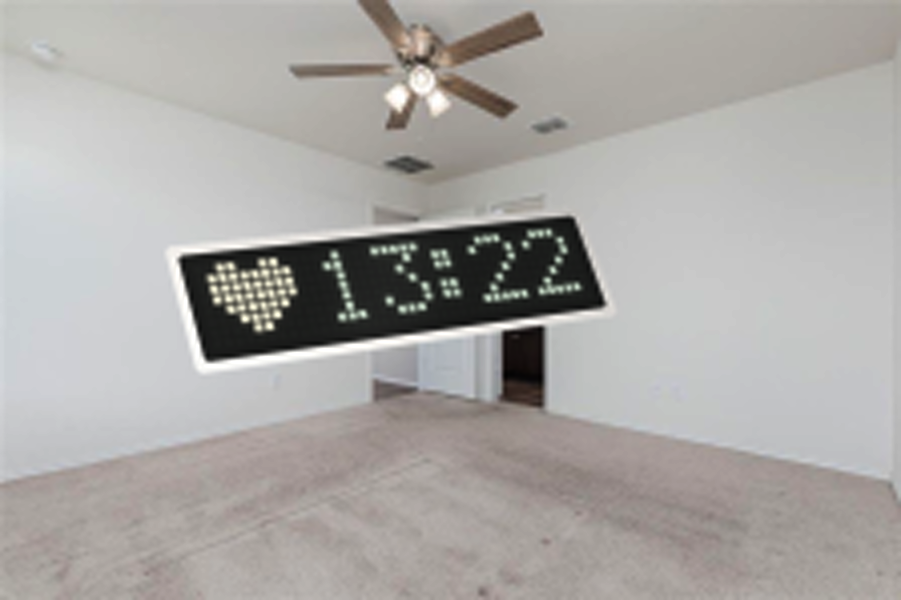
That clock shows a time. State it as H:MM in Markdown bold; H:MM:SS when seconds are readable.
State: **13:22**
